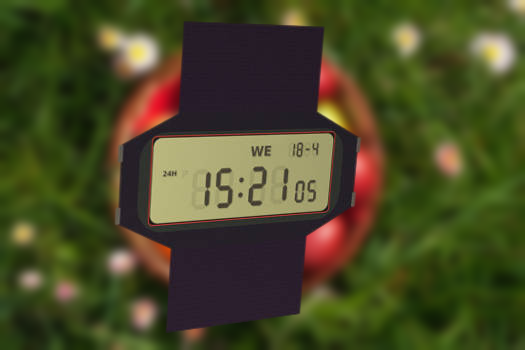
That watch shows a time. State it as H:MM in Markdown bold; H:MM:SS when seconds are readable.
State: **15:21:05**
